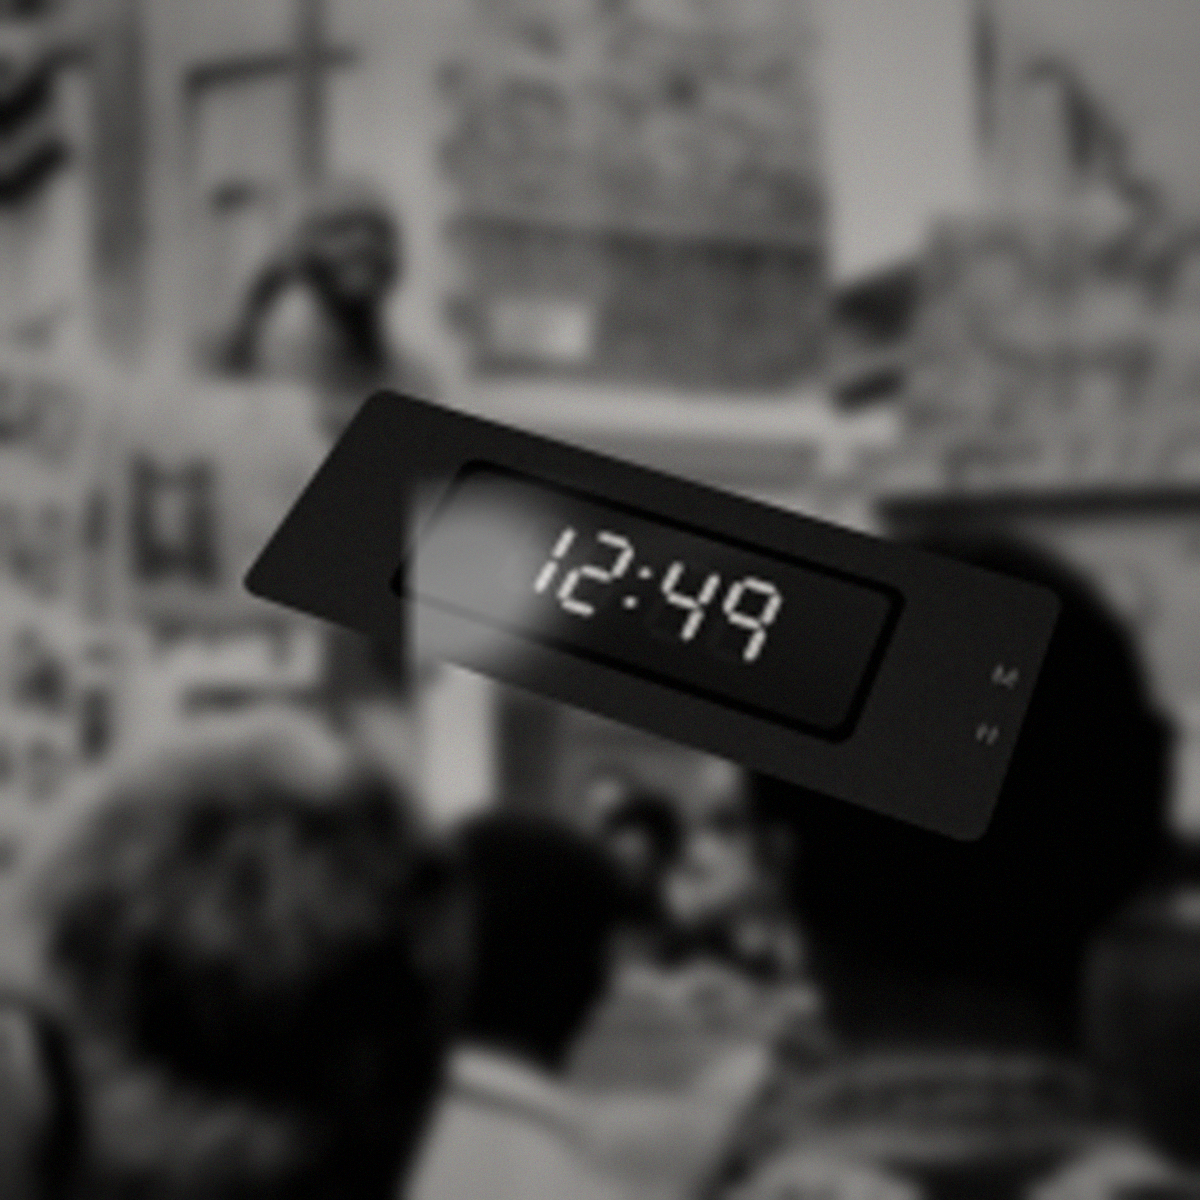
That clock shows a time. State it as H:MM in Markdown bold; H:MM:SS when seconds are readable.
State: **12:49**
